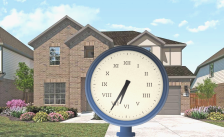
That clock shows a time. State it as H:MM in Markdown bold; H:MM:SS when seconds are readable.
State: **6:35**
